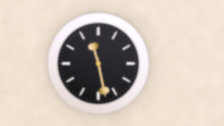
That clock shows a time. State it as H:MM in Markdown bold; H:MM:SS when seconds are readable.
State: **11:28**
